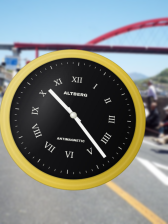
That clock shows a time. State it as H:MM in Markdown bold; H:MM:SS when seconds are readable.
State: **10:23**
